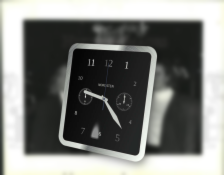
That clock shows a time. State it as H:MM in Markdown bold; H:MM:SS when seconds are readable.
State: **9:23**
